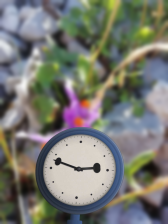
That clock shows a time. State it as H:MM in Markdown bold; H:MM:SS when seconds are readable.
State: **2:48**
